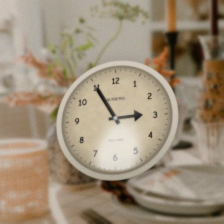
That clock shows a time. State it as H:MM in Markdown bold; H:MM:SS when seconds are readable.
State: **2:55**
